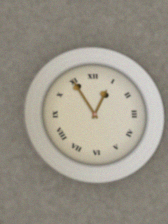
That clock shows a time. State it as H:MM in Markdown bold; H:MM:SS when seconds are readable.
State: **12:55**
